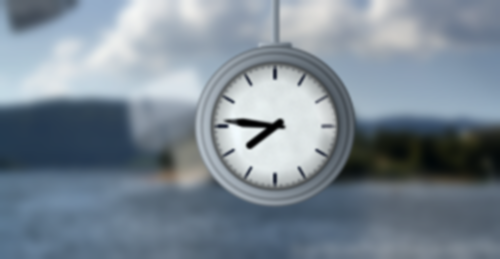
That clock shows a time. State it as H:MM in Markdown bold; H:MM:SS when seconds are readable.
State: **7:46**
